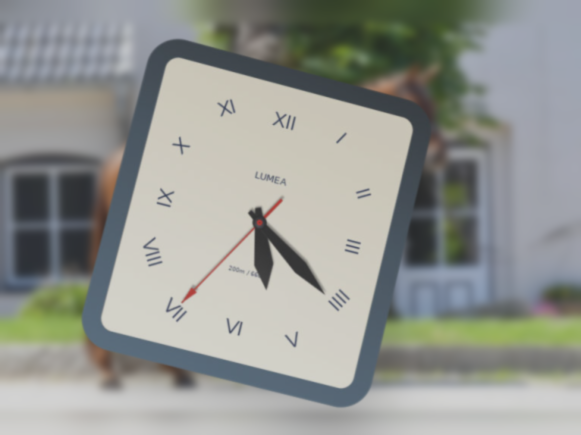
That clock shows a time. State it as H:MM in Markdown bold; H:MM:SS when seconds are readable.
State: **5:20:35**
